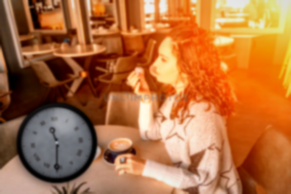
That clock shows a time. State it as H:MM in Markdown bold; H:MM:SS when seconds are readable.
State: **11:31**
